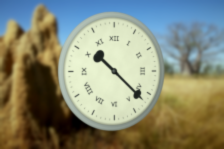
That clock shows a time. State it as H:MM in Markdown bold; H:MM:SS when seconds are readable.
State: **10:22**
